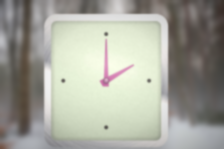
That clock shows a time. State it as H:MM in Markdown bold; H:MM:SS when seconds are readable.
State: **2:00**
